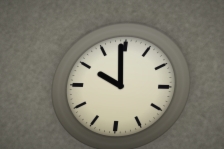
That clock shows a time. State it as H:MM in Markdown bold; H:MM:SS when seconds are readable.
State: **9:59**
